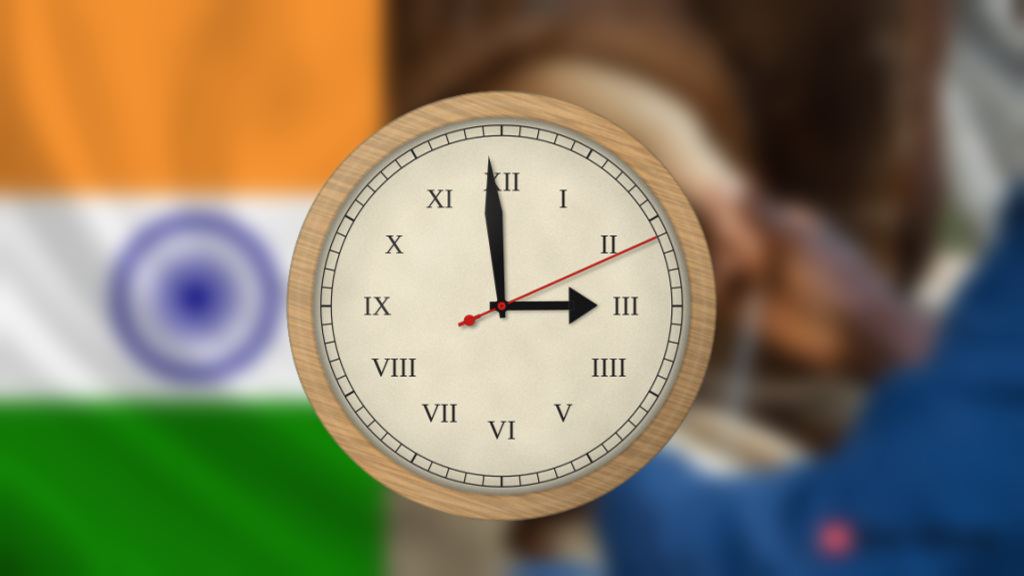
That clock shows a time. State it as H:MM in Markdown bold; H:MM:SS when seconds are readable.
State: **2:59:11**
